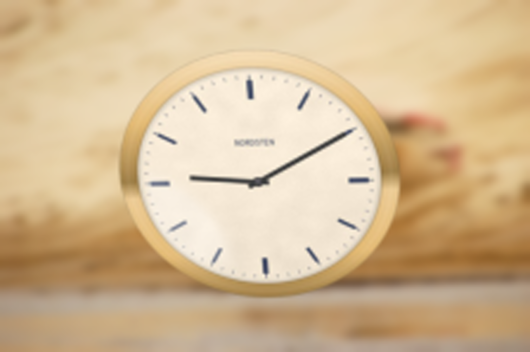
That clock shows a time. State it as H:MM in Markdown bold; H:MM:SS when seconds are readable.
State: **9:10**
